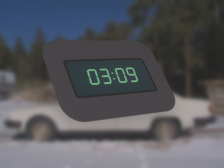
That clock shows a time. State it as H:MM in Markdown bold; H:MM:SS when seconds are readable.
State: **3:09**
